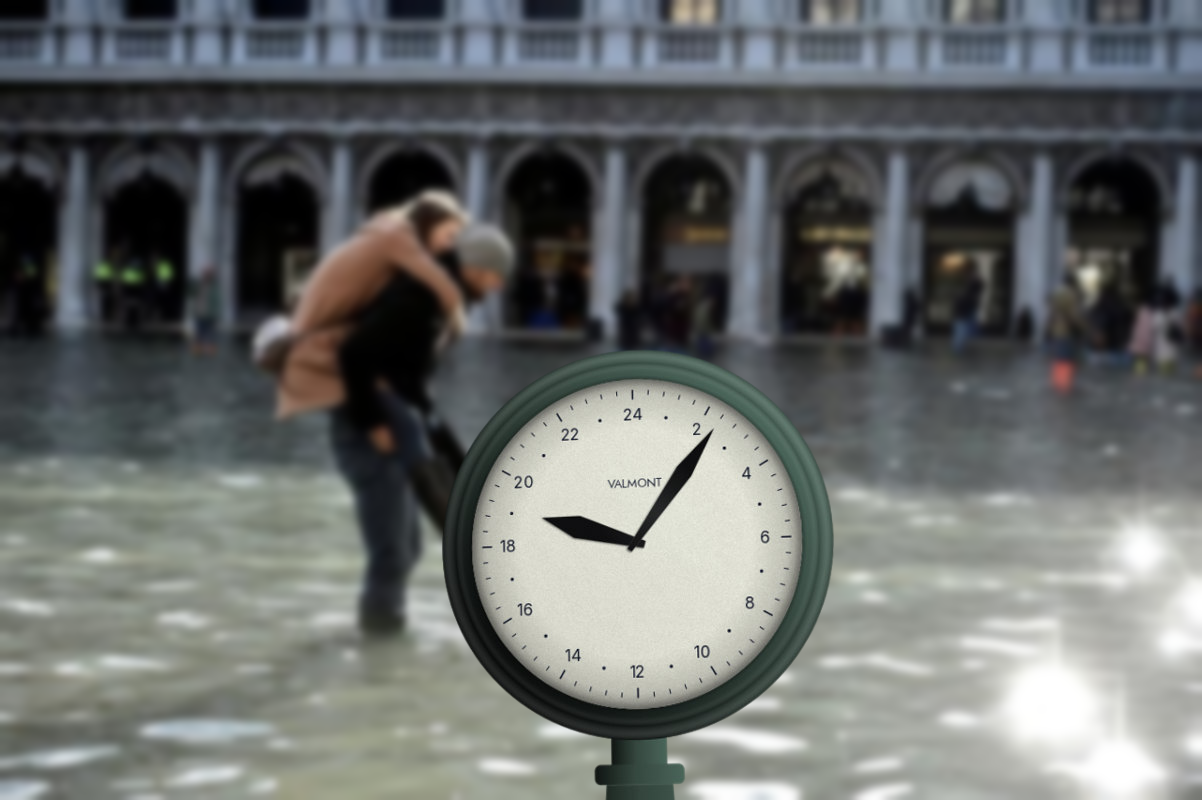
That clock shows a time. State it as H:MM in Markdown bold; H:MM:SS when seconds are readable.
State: **19:06**
